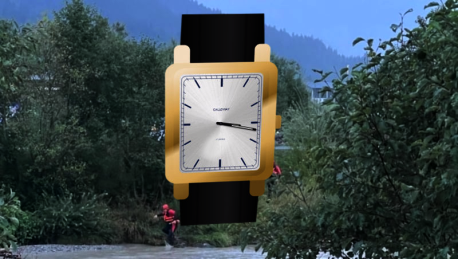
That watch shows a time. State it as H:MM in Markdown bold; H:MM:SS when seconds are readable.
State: **3:17**
